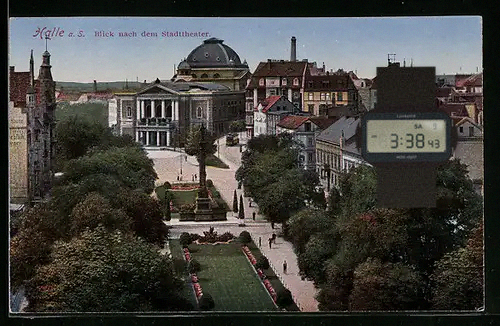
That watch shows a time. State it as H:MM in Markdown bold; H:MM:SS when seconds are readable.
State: **3:38:43**
